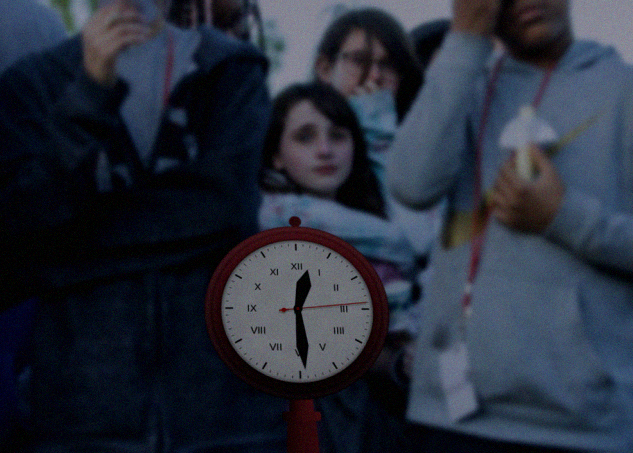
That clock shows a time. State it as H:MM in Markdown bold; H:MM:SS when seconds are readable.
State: **12:29:14**
